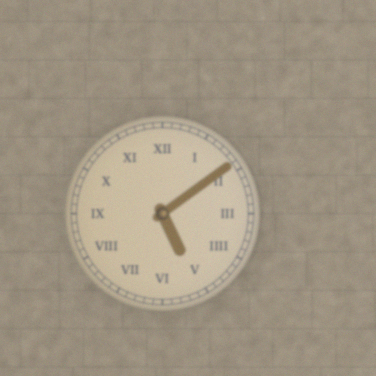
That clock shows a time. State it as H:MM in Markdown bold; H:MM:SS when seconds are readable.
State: **5:09**
